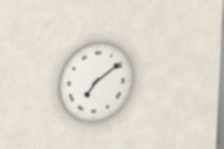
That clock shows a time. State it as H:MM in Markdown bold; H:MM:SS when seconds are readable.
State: **7:09**
